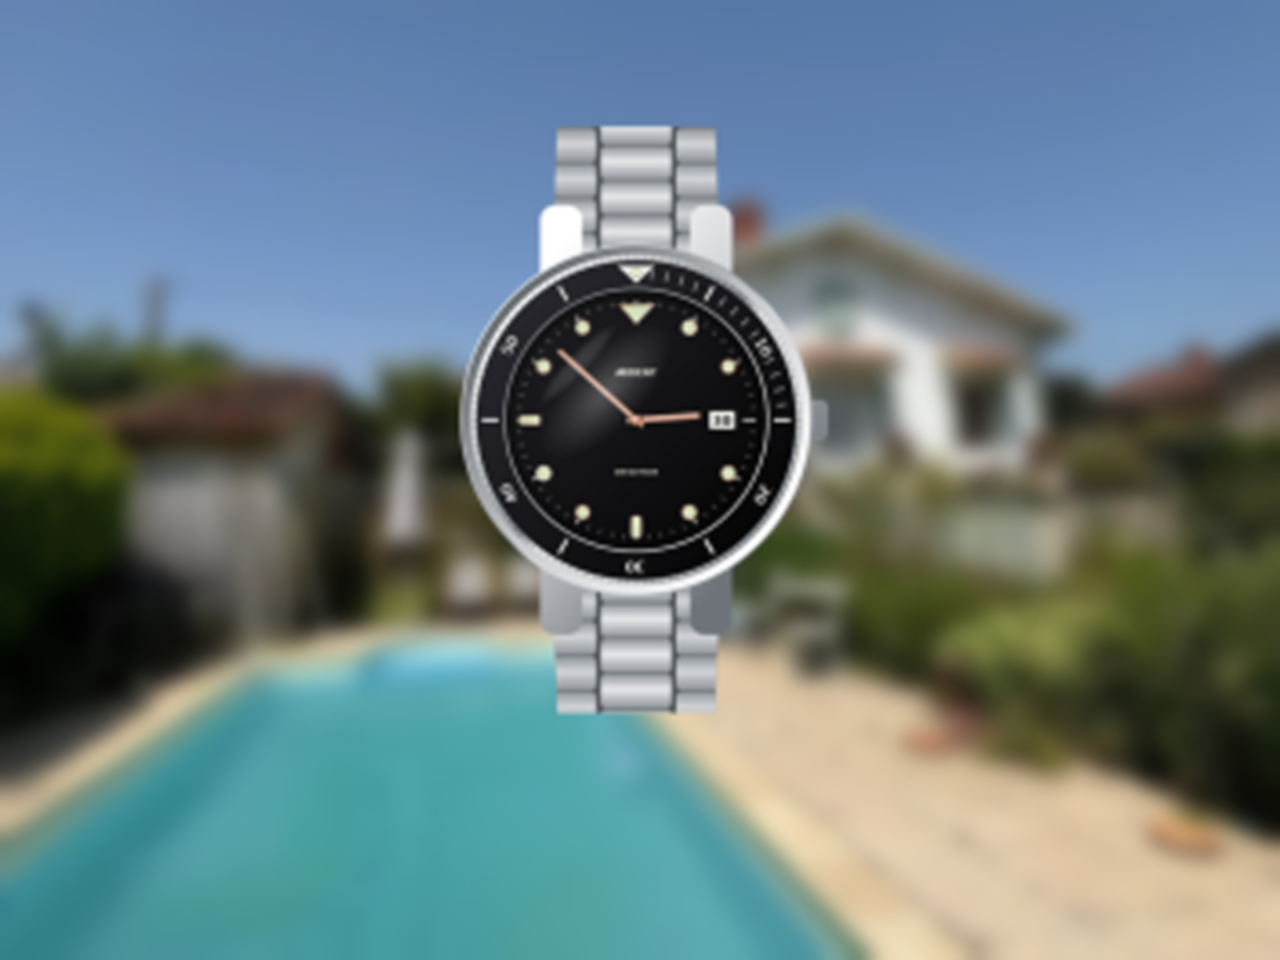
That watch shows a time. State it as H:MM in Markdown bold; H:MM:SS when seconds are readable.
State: **2:52**
